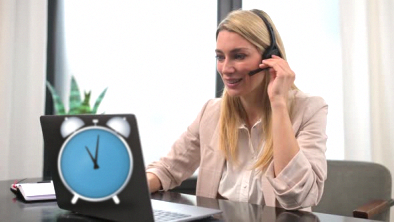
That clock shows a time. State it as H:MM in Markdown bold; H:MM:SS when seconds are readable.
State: **11:01**
